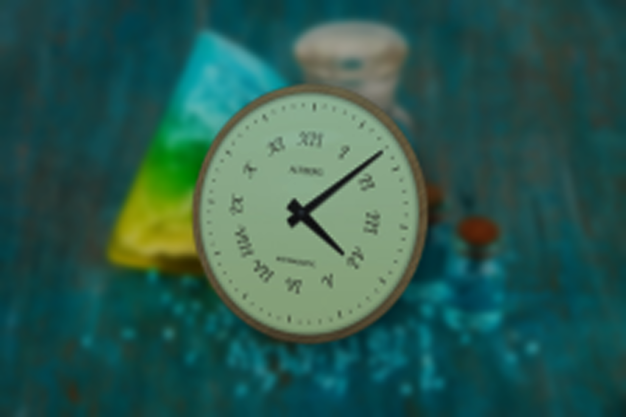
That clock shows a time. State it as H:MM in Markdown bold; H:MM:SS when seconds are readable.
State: **4:08**
